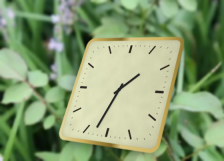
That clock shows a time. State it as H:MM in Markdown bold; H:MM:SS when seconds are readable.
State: **1:33**
